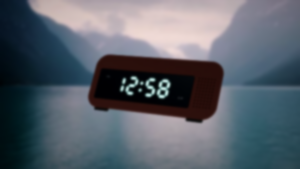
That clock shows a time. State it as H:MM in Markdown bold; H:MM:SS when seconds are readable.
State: **12:58**
